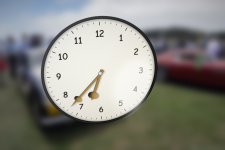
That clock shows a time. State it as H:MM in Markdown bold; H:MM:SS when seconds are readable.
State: **6:37**
